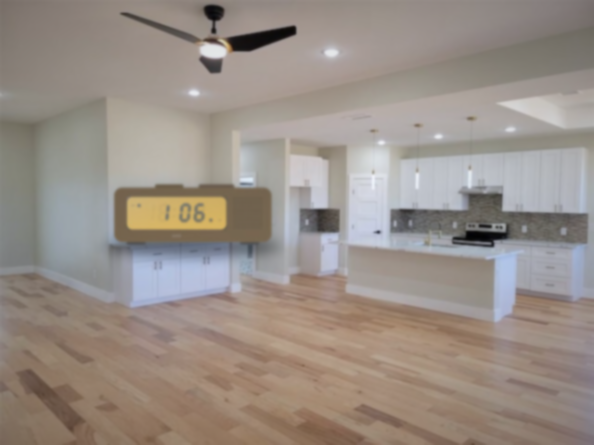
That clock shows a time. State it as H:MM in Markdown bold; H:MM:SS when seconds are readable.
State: **1:06**
